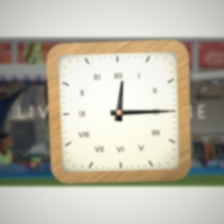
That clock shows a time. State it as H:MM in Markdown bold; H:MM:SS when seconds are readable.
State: **12:15**
